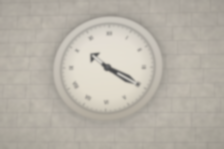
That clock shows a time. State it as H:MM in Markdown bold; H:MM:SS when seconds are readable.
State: **10:20**
